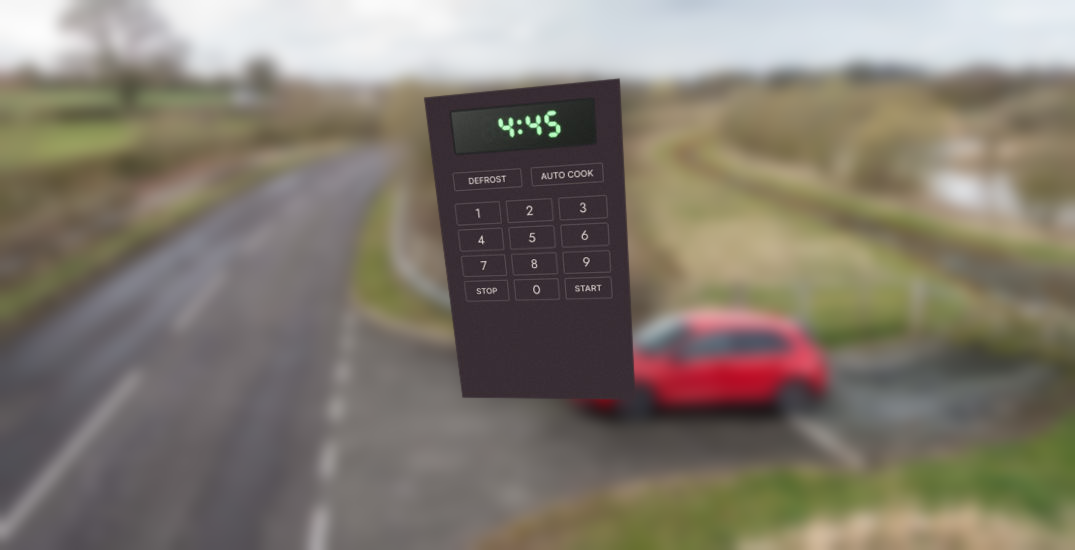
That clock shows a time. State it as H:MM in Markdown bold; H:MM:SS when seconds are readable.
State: **4:45**
